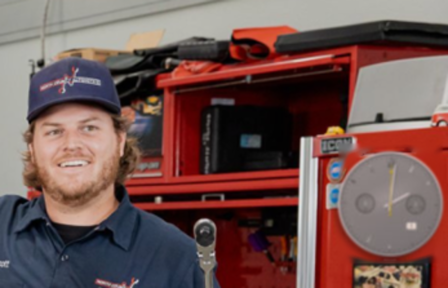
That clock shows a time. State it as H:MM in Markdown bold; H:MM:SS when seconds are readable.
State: **2:01**
